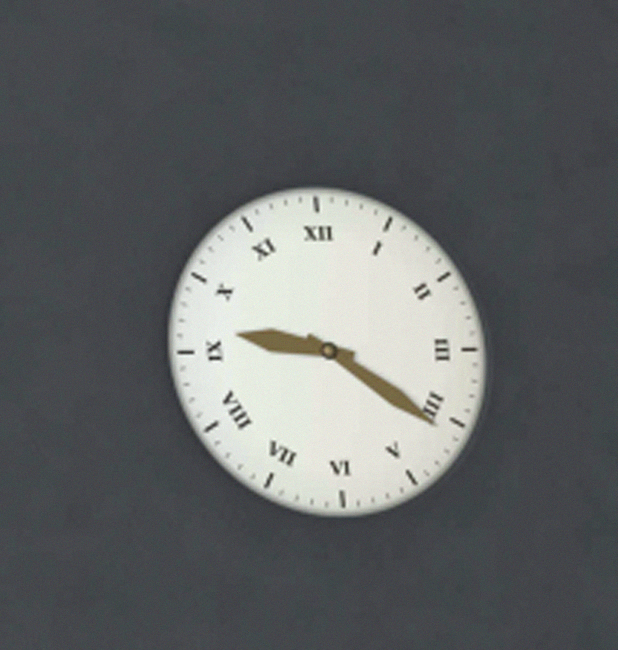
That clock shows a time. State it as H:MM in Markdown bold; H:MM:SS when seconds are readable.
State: **9:21**
